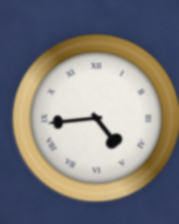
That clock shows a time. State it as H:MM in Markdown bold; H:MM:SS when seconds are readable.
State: **4:44**
